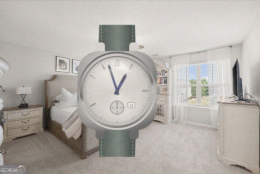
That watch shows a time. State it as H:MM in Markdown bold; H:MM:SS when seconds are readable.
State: **12:57**
